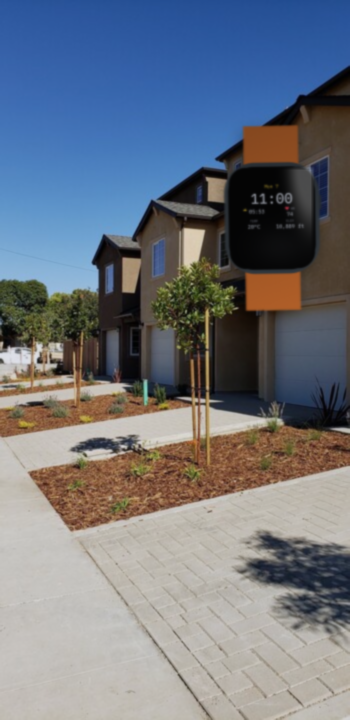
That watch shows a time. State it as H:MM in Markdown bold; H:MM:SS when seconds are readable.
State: **11:00**
